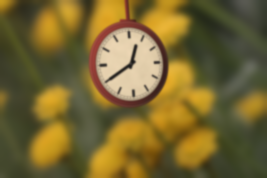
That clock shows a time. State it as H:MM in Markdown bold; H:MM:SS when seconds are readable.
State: **12:40**
